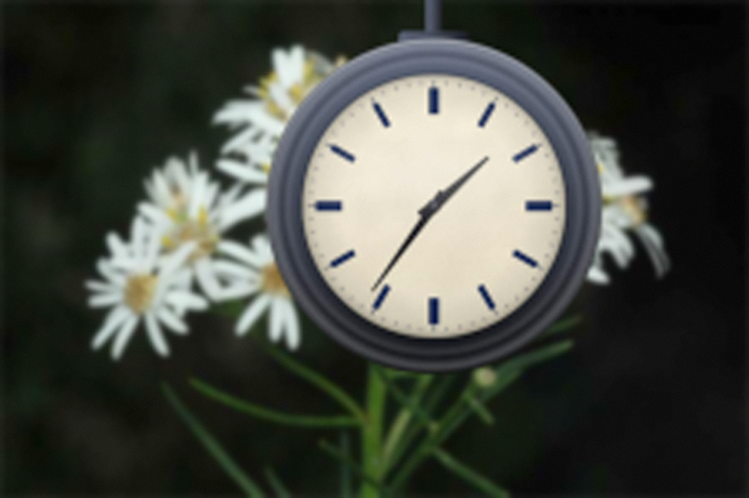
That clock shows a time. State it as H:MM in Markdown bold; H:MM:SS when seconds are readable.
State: **1:36**
